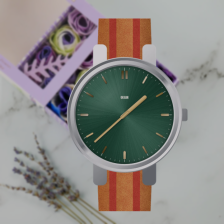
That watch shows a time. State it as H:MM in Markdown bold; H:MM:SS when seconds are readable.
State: **1:38**
